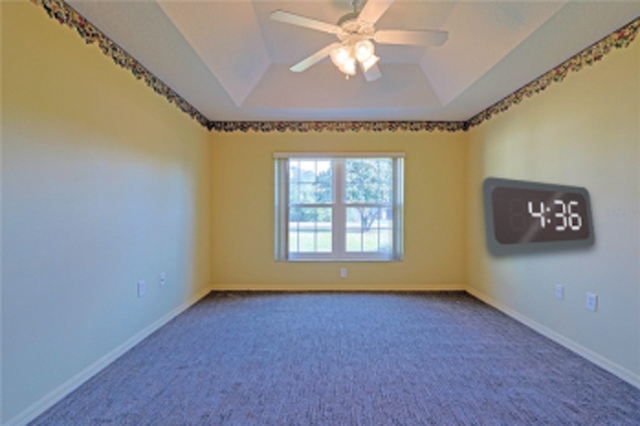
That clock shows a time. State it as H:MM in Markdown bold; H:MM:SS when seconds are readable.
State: **4:36**
